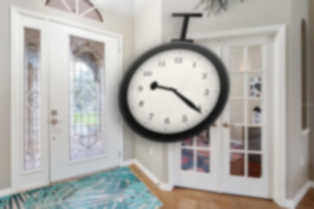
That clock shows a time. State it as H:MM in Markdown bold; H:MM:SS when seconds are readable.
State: **9:21**
